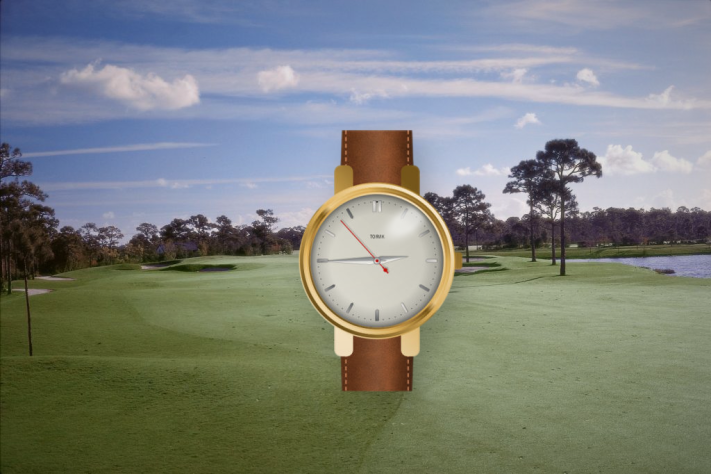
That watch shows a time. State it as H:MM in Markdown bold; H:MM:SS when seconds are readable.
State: **2:44:53**
